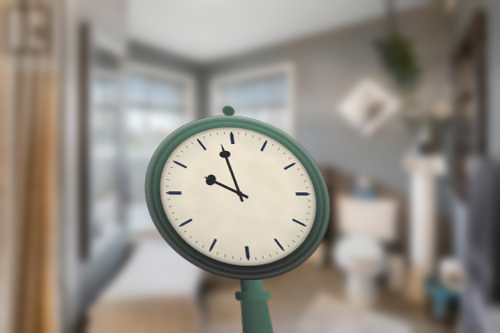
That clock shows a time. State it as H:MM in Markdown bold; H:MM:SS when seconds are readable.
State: **9:58**
